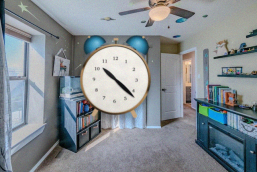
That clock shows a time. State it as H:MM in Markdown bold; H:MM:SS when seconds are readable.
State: **10:22**
